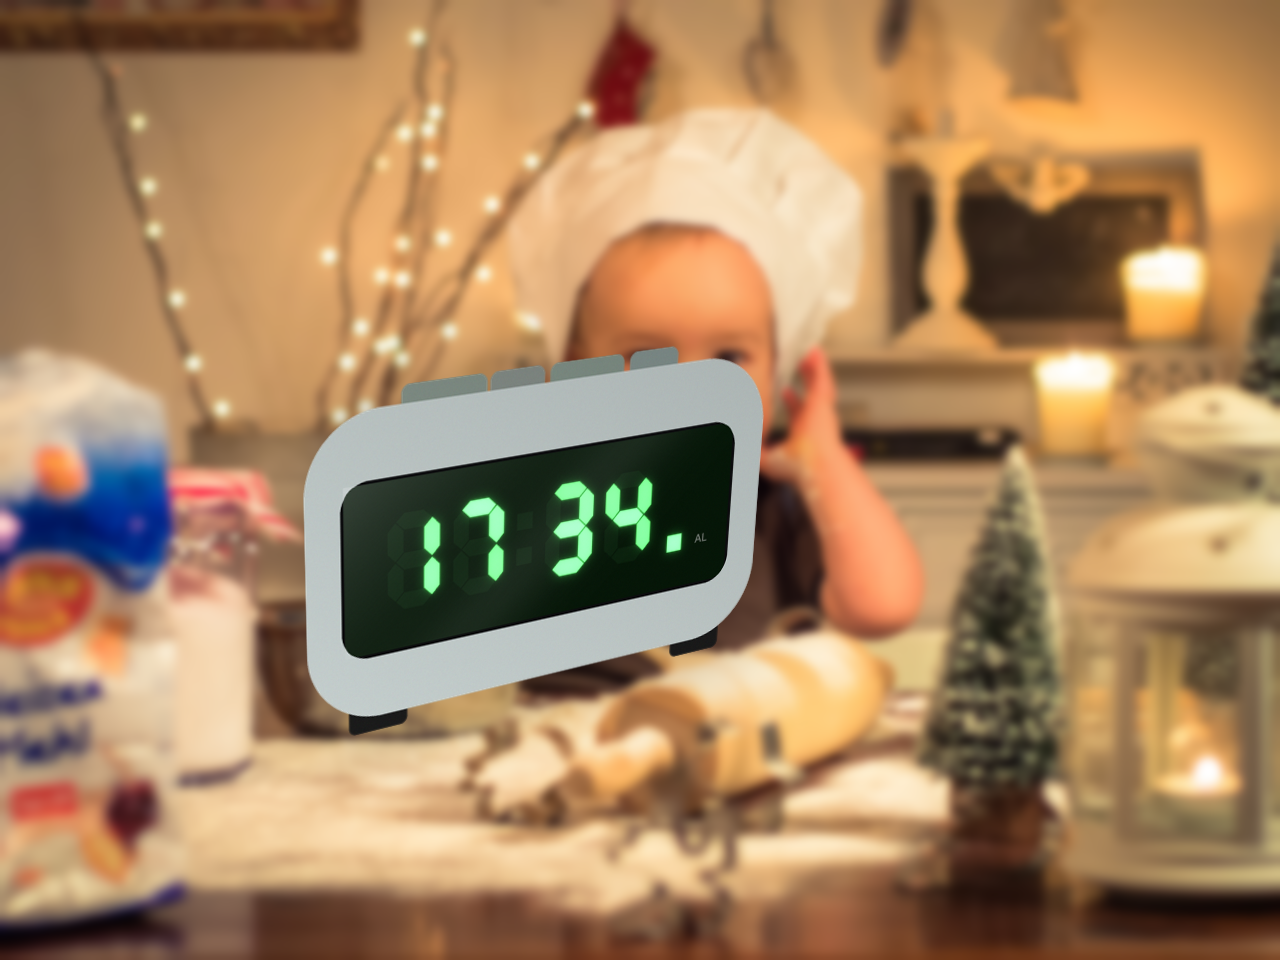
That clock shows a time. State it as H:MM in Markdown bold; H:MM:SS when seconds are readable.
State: **17:34**
